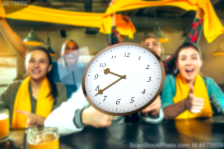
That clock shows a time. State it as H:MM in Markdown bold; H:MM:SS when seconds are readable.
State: **9:38**
